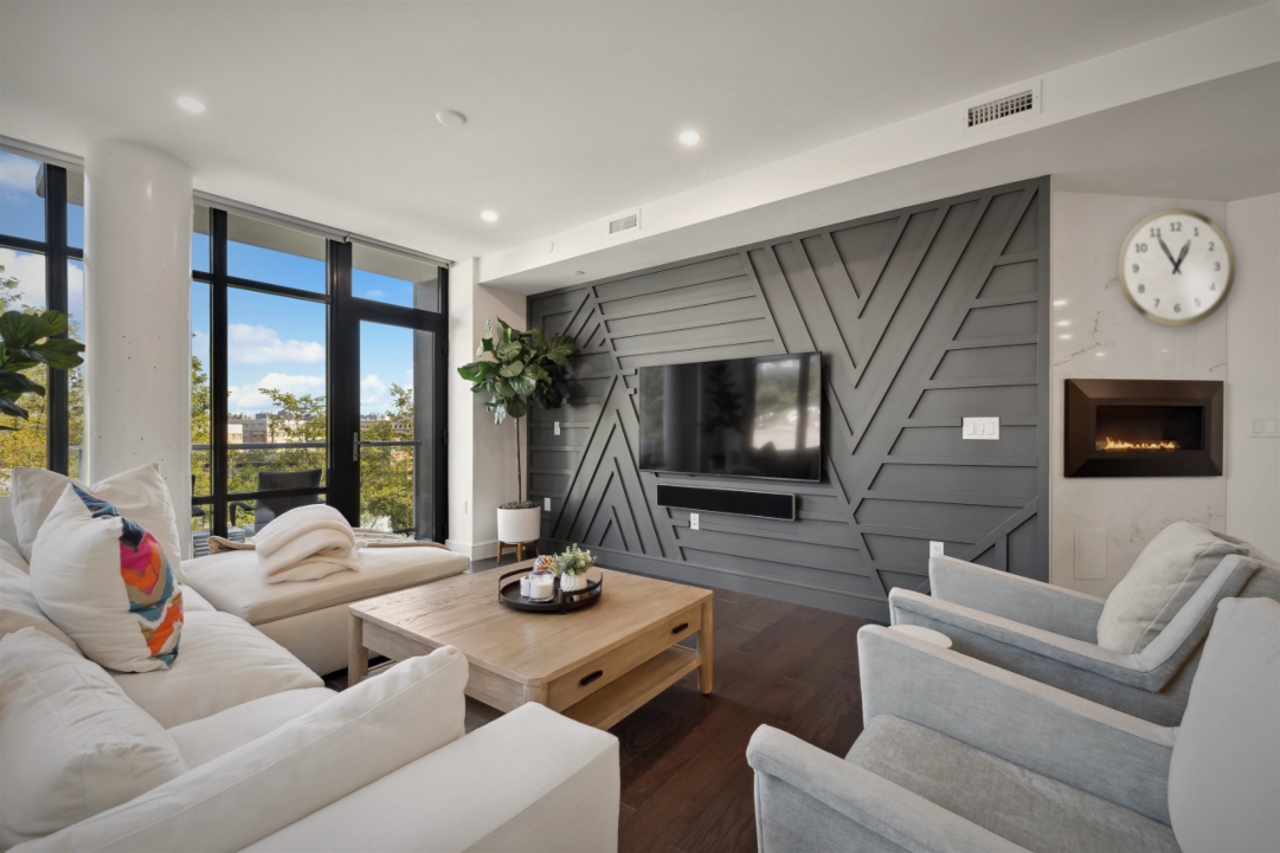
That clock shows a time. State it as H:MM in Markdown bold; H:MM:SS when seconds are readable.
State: **12:55**
